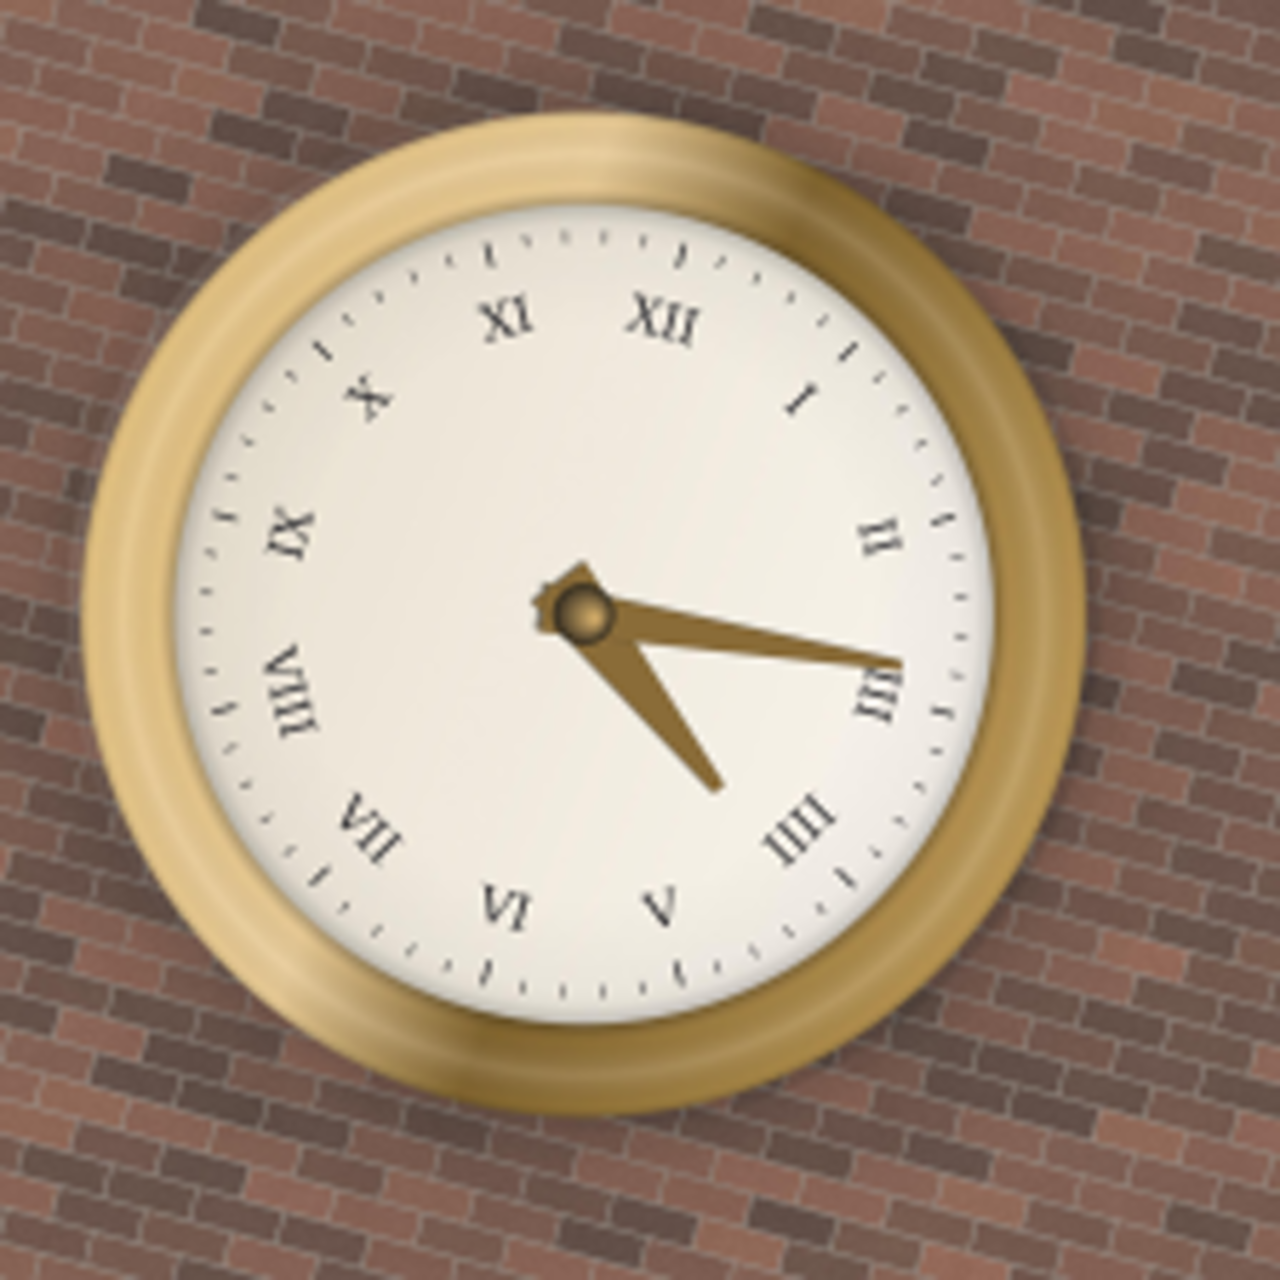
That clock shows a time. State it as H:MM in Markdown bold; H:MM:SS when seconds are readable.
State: **4:14**
